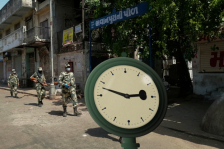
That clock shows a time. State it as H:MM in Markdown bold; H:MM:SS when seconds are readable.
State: **2:48**
